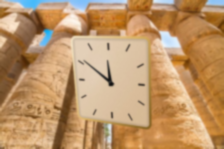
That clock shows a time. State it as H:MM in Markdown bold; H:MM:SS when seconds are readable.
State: **11:51**
